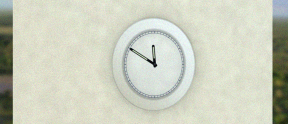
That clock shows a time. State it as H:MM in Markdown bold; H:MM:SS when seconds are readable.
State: **11:50**
